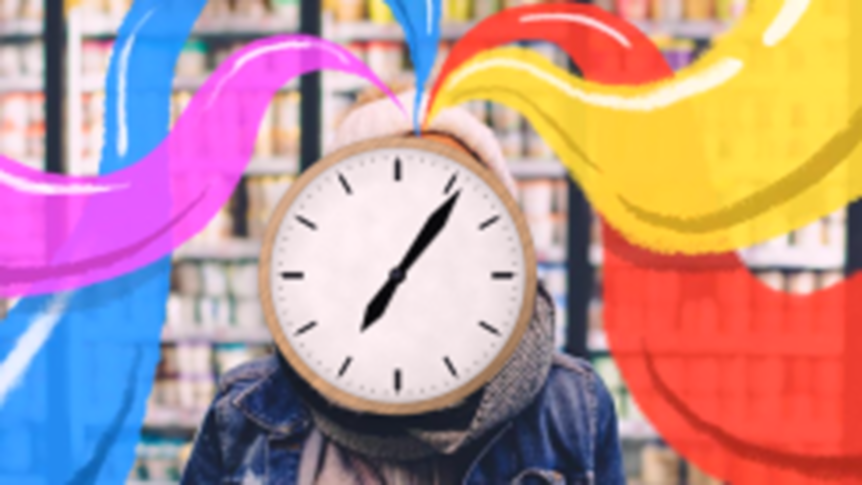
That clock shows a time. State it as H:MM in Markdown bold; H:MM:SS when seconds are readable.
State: **7:06**
